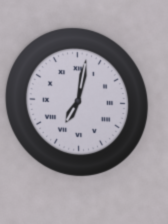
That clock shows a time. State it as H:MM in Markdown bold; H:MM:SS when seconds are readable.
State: **7:02**
